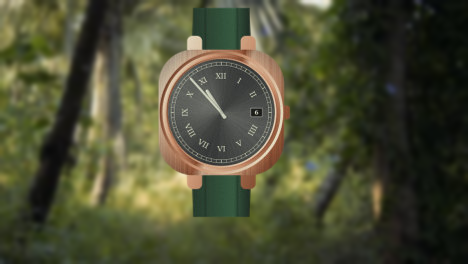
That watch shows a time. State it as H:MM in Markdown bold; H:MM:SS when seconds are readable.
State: **10:53**
